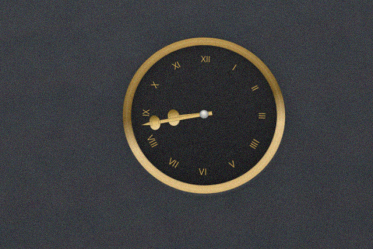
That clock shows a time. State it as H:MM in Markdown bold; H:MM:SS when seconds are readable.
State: **8:43**
